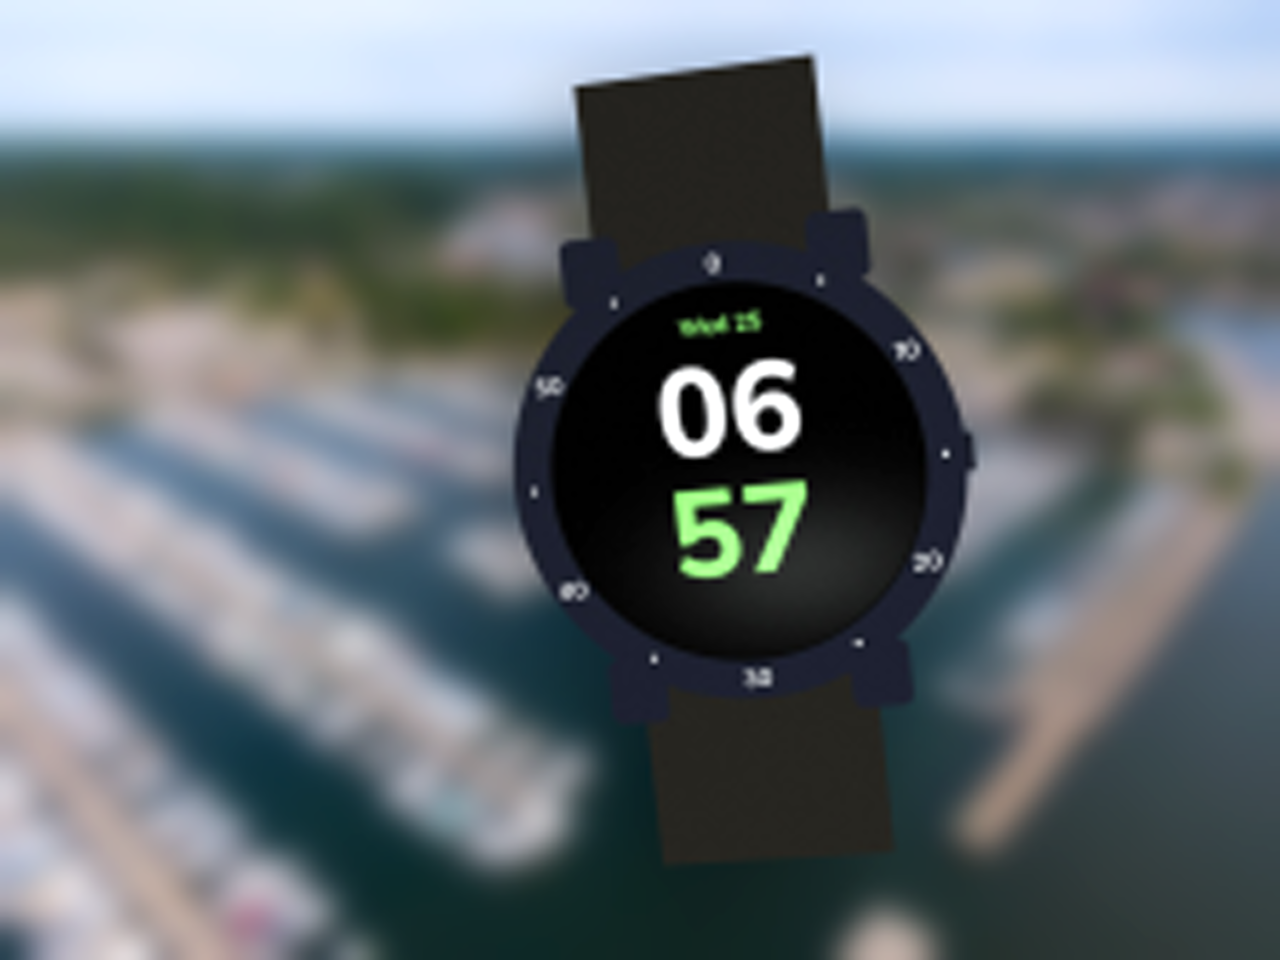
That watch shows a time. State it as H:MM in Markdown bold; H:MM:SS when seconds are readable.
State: **6:57**
